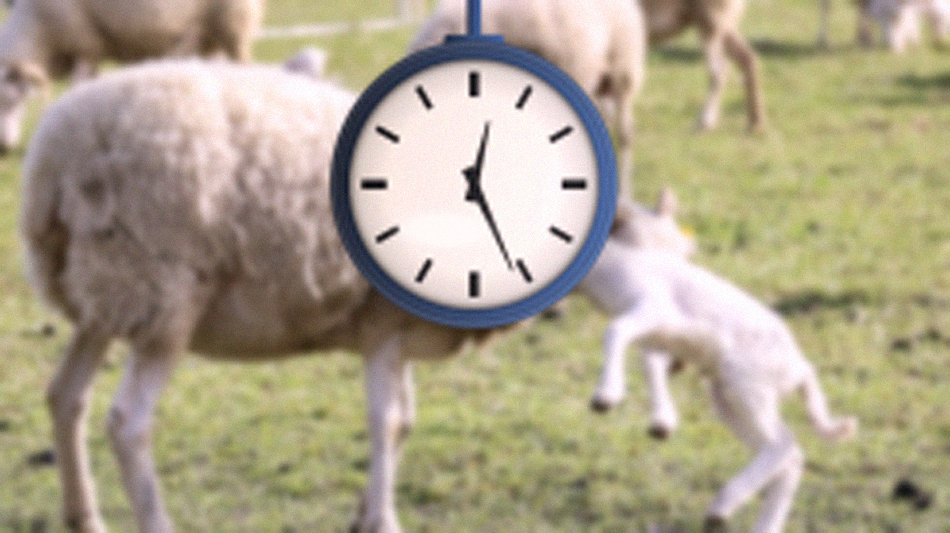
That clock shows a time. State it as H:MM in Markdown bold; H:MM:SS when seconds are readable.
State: **12:26**
